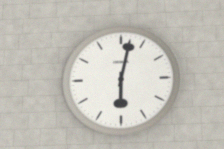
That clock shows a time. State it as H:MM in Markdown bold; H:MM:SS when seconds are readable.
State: **6:02**
